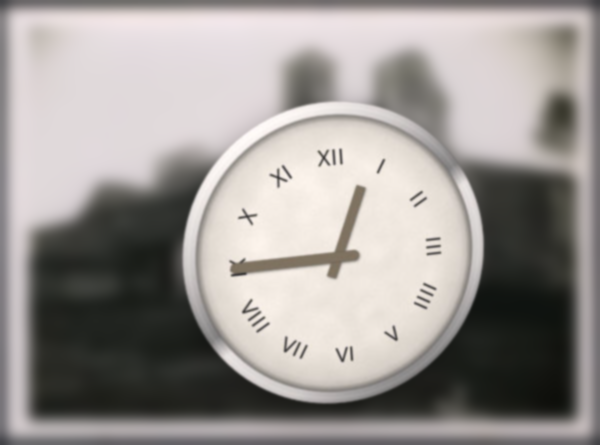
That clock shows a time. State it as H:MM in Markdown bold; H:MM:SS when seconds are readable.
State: **12:45**
